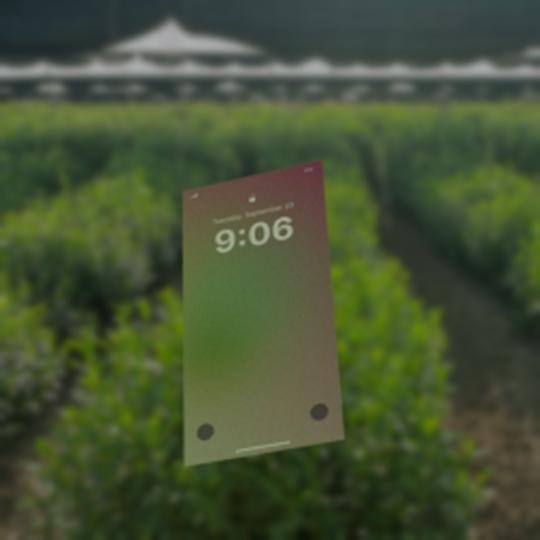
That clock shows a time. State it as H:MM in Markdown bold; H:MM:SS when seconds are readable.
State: **9:06**
